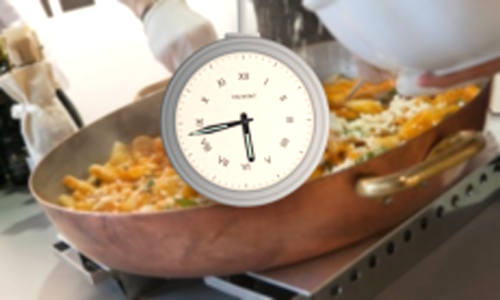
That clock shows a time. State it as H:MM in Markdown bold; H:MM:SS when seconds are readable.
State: **5:43**
